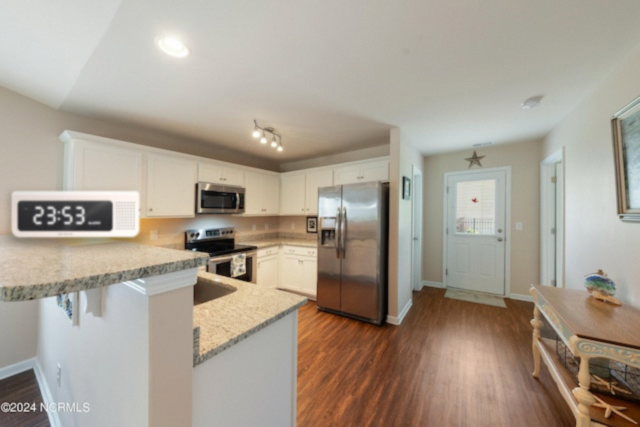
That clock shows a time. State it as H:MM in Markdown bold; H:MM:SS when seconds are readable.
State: **23:53**
